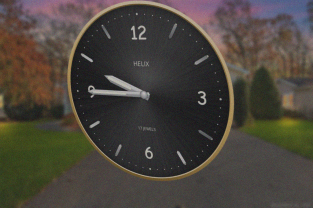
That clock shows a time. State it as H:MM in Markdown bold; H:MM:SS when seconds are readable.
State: **9:45**
